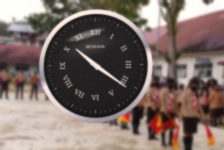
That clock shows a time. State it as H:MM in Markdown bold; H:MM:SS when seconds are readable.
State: **10:21**
